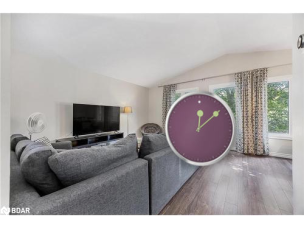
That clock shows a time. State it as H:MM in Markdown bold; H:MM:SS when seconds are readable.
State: **12:08**
